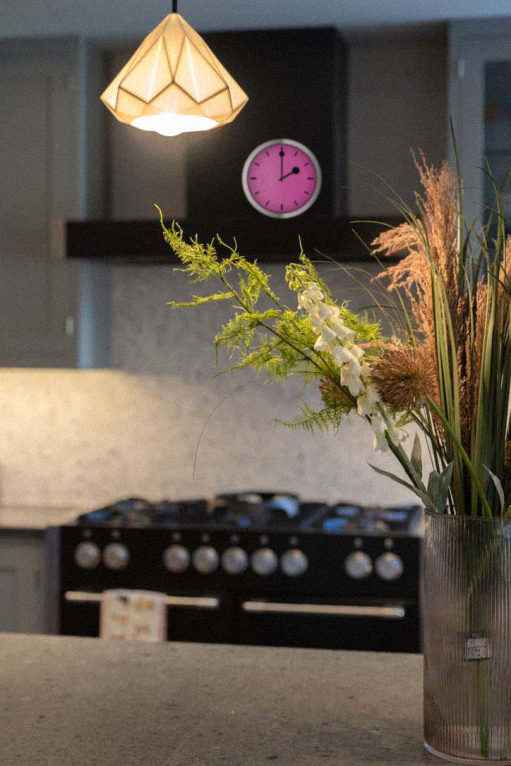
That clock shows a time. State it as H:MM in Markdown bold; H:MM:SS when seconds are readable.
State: **2:00**
